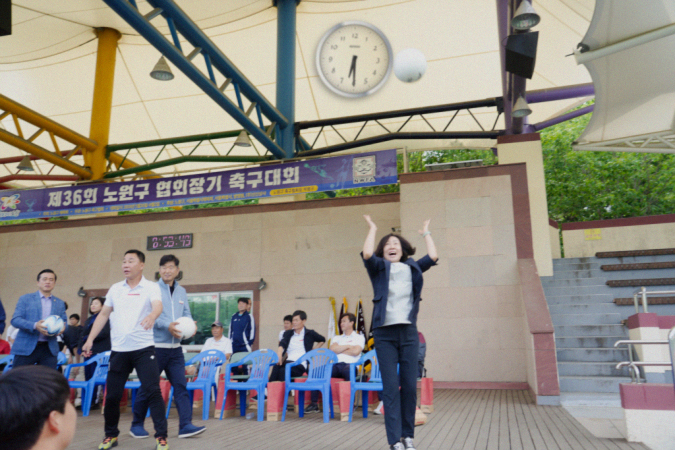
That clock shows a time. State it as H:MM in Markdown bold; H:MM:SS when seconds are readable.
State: **6:30**
